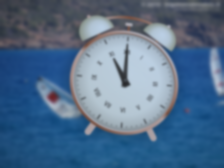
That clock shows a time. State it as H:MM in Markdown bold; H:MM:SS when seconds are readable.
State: **11:00**
